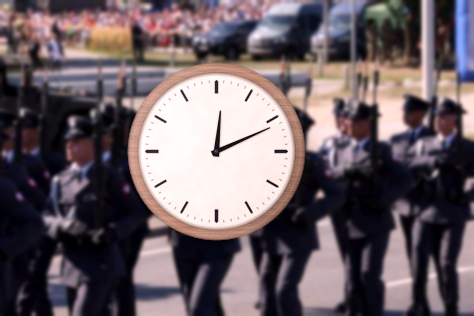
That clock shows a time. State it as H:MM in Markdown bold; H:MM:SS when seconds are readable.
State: **12:11**
